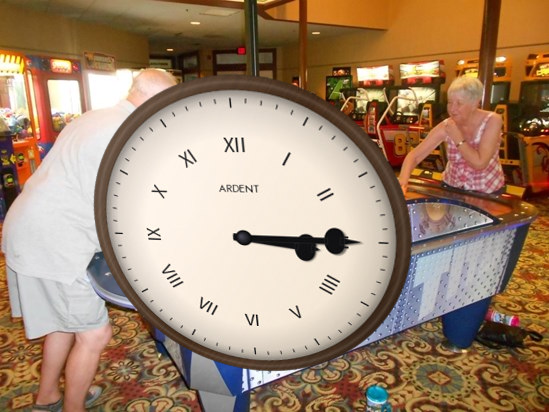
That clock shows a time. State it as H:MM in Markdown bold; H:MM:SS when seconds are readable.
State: **3:15**
